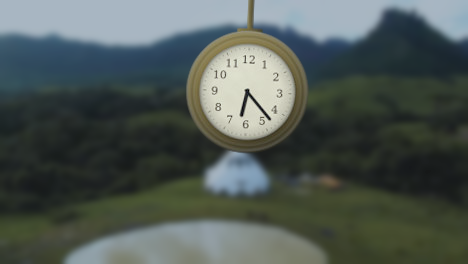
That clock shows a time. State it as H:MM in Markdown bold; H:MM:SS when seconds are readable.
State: **6:23**
